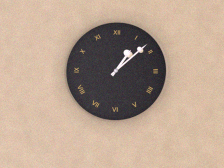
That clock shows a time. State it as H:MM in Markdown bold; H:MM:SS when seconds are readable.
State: **1:08**
